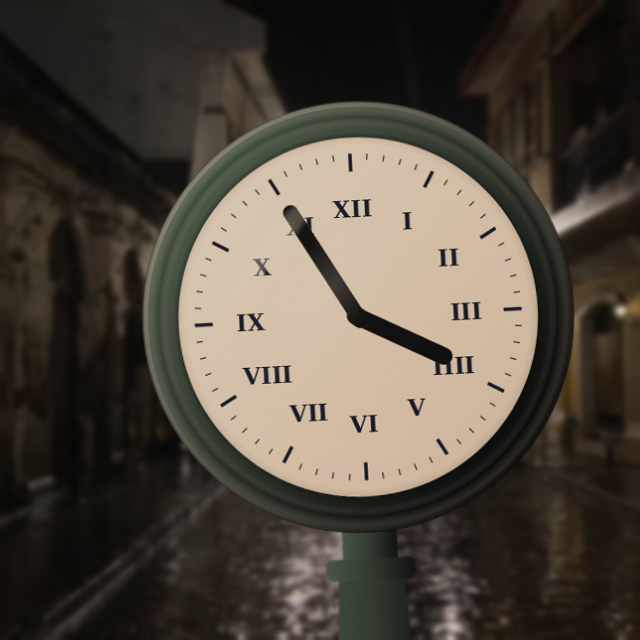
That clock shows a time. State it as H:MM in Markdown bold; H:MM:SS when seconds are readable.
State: **3:55**
